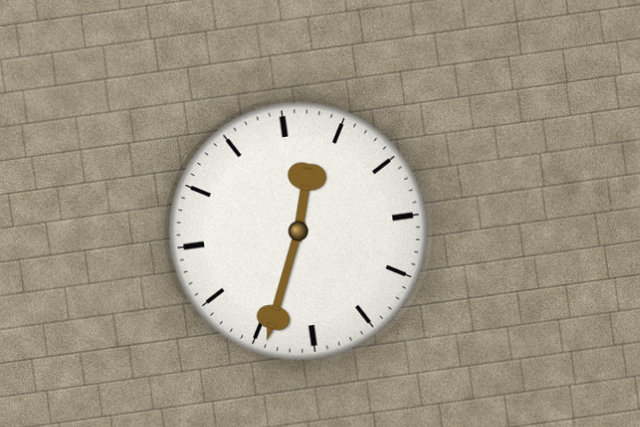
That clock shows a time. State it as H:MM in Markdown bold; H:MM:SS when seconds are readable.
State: **12:34**
